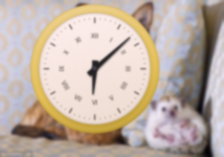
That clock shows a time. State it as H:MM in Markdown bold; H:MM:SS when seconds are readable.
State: **6:08**
